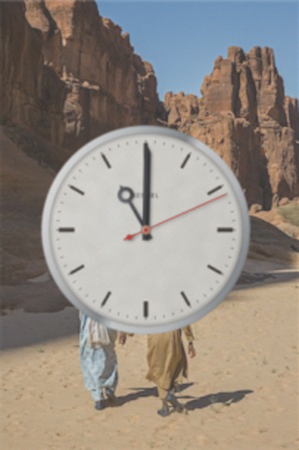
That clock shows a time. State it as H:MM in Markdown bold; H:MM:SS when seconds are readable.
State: **11:00:11**
